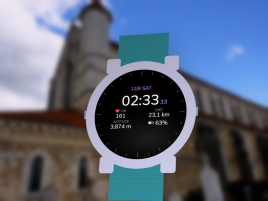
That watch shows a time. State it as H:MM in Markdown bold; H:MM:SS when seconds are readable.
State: **2:33**
